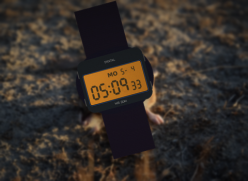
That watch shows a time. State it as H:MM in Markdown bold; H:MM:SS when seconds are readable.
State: **5:09:33**
